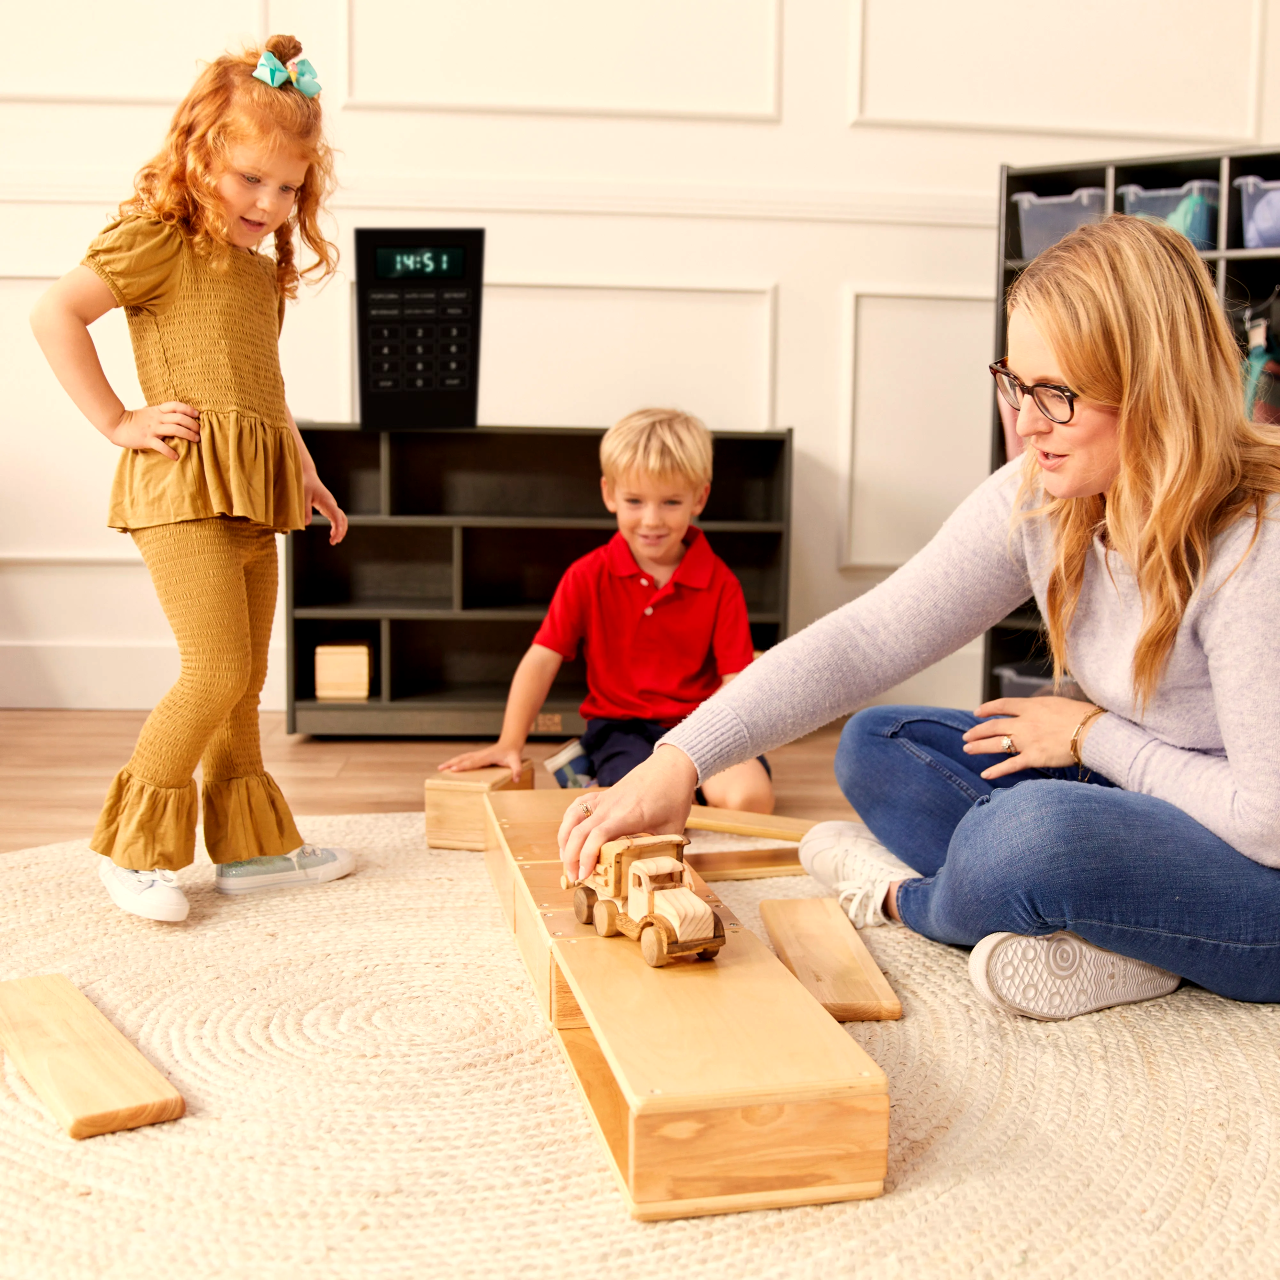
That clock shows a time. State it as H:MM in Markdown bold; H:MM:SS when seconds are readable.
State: **14:51**
